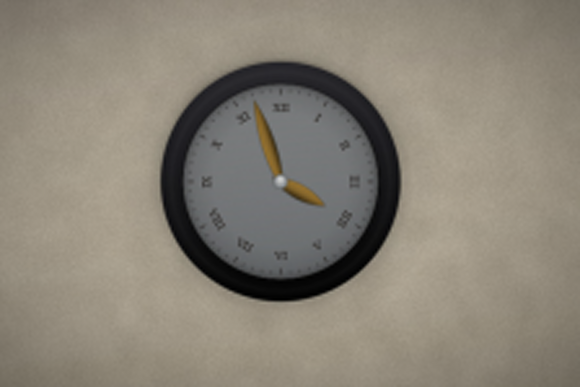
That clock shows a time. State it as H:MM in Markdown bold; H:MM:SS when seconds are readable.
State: **3:57**
